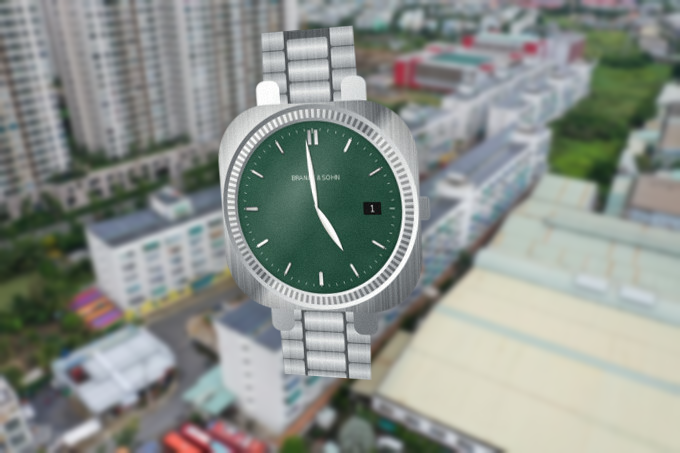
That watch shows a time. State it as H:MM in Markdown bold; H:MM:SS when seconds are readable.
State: **4:59**
